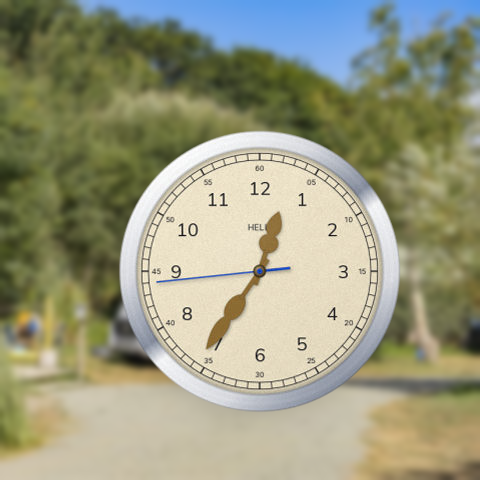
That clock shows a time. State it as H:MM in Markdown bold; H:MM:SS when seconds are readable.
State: **12:35:44**
